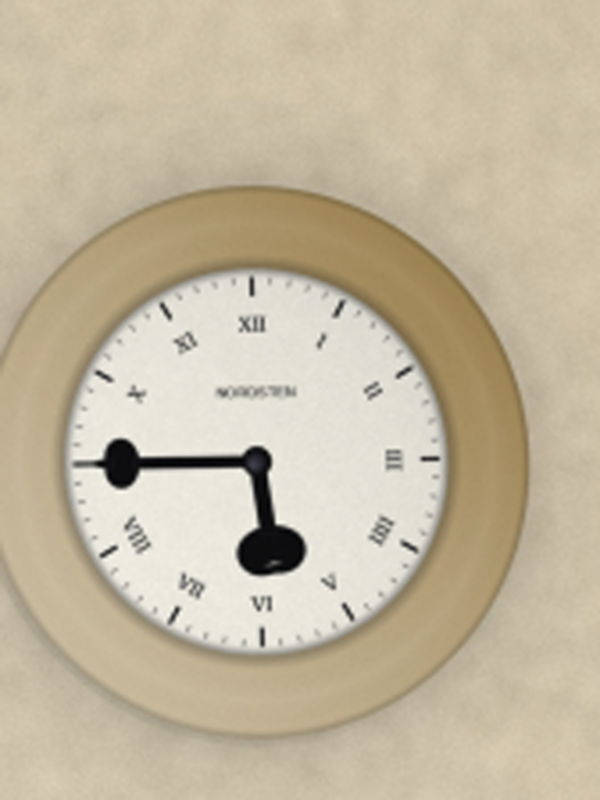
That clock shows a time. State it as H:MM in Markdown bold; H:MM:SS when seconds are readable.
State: **5:45**
